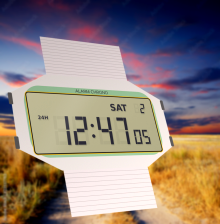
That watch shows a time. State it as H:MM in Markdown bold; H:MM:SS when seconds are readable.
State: **12:47:05**
